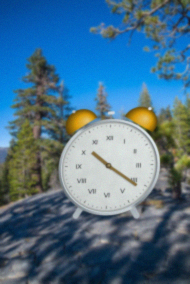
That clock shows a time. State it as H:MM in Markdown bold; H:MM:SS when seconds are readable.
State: **10:21**
